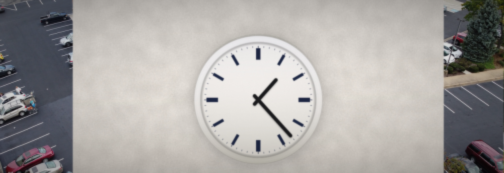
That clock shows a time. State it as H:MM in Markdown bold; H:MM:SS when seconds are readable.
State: **1:23**
